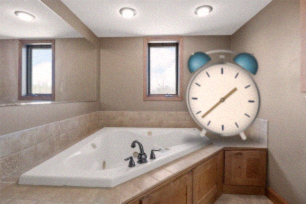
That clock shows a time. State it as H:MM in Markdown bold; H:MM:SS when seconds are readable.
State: **1:38**
